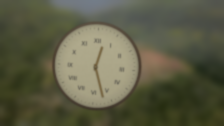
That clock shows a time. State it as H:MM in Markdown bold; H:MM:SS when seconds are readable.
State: **12:27**
